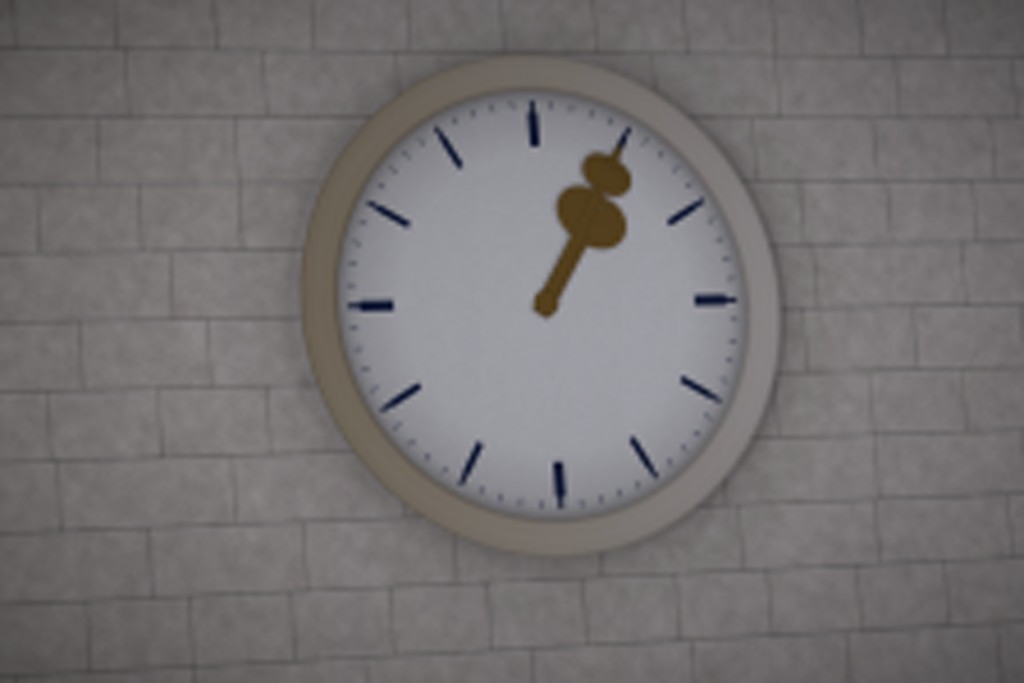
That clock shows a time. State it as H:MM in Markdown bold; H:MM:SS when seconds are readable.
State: **1:05**
